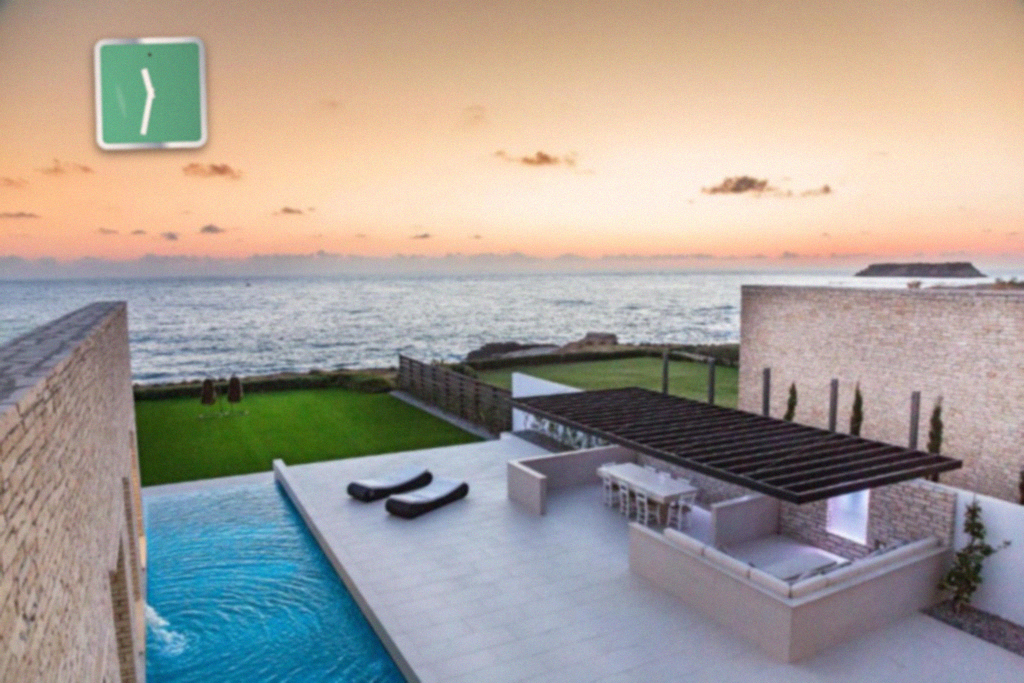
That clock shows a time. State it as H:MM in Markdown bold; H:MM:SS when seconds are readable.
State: **11:32**
